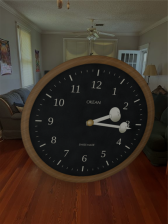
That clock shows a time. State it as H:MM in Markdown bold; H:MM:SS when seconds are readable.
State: **2:16**
